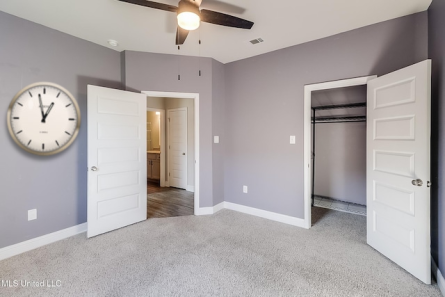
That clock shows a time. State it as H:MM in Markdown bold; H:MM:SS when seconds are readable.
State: **12:58**
